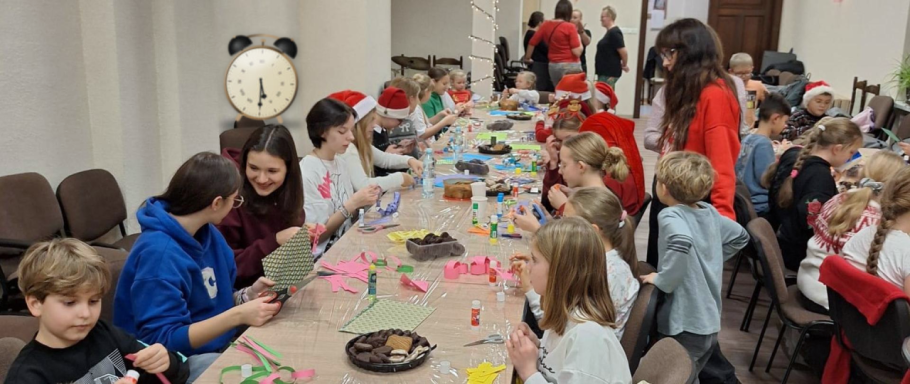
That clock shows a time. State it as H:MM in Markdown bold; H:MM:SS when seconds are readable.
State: **5:30**
